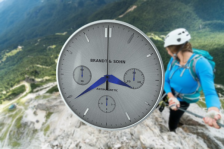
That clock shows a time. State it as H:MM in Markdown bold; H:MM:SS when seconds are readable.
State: **3:39**
